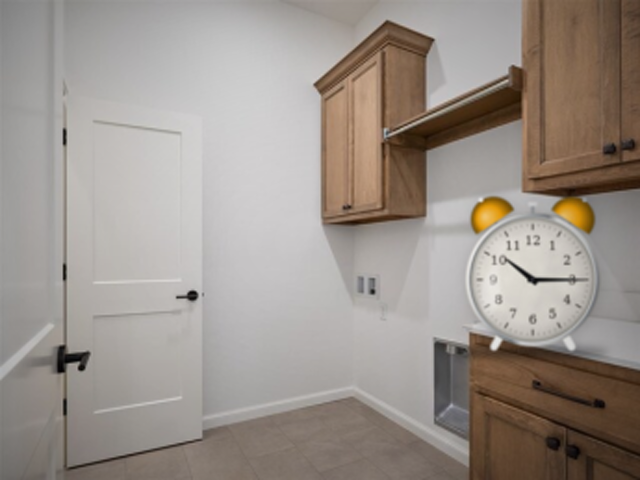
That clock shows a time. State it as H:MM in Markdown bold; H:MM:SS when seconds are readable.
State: **10:15**
